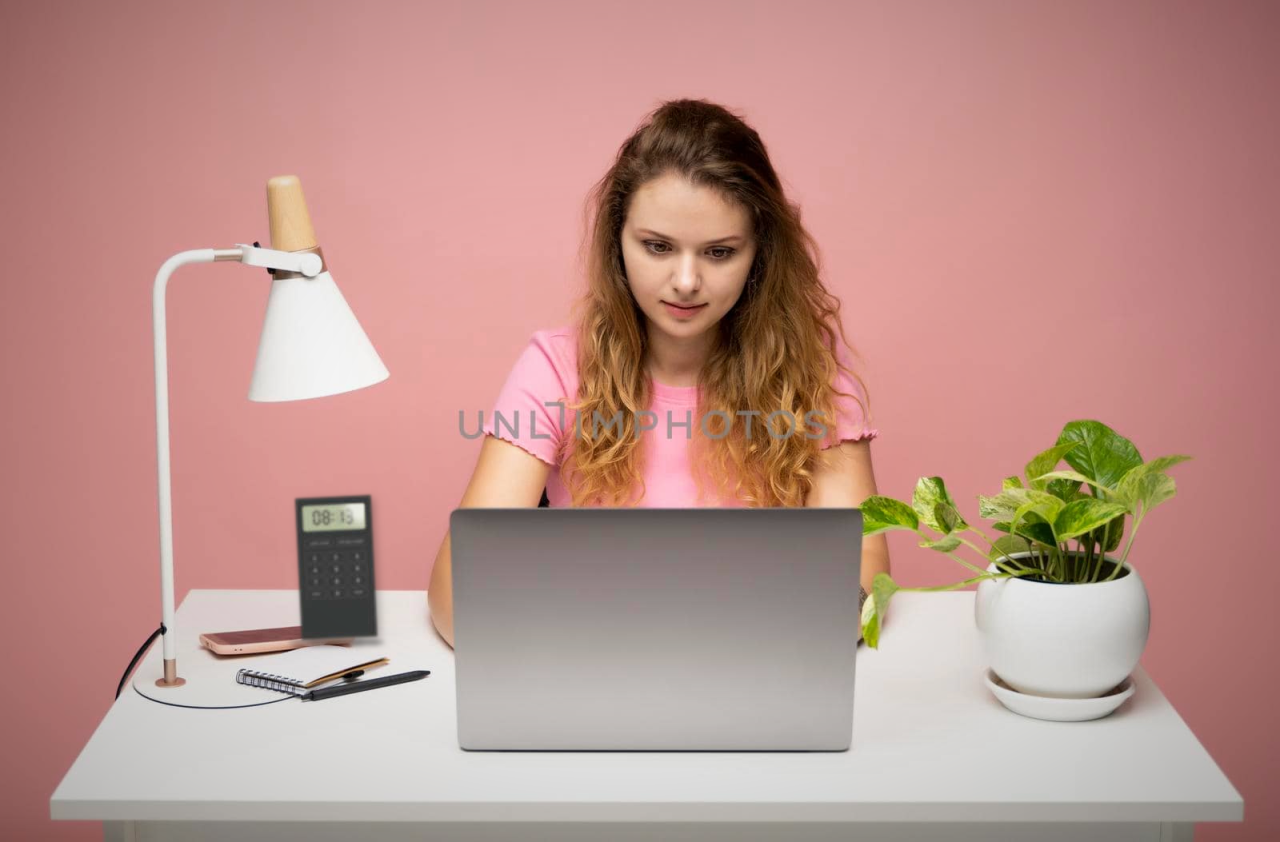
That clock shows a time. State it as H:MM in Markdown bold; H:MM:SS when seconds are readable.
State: **8:13**
